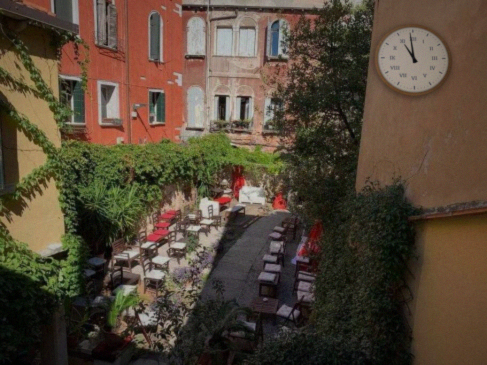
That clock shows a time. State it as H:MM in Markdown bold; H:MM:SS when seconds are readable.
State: **10:59**
